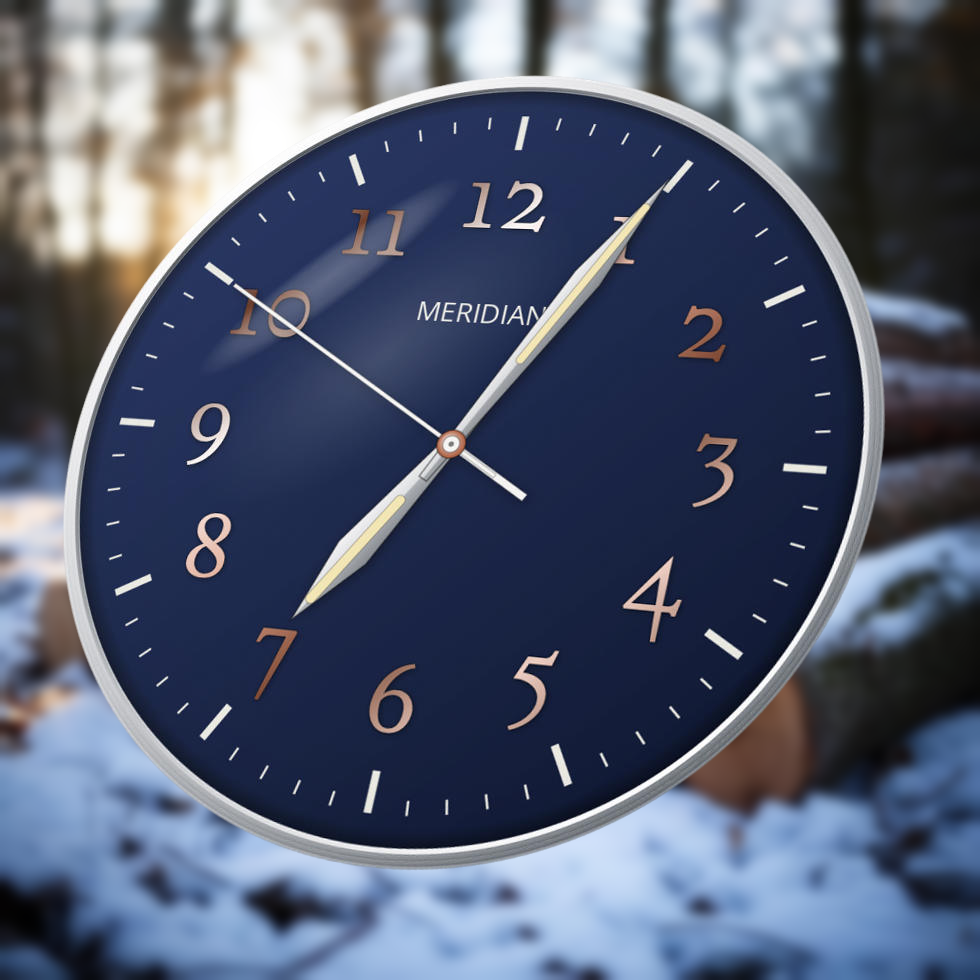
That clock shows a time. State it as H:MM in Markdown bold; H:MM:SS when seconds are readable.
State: **7:04:50**
